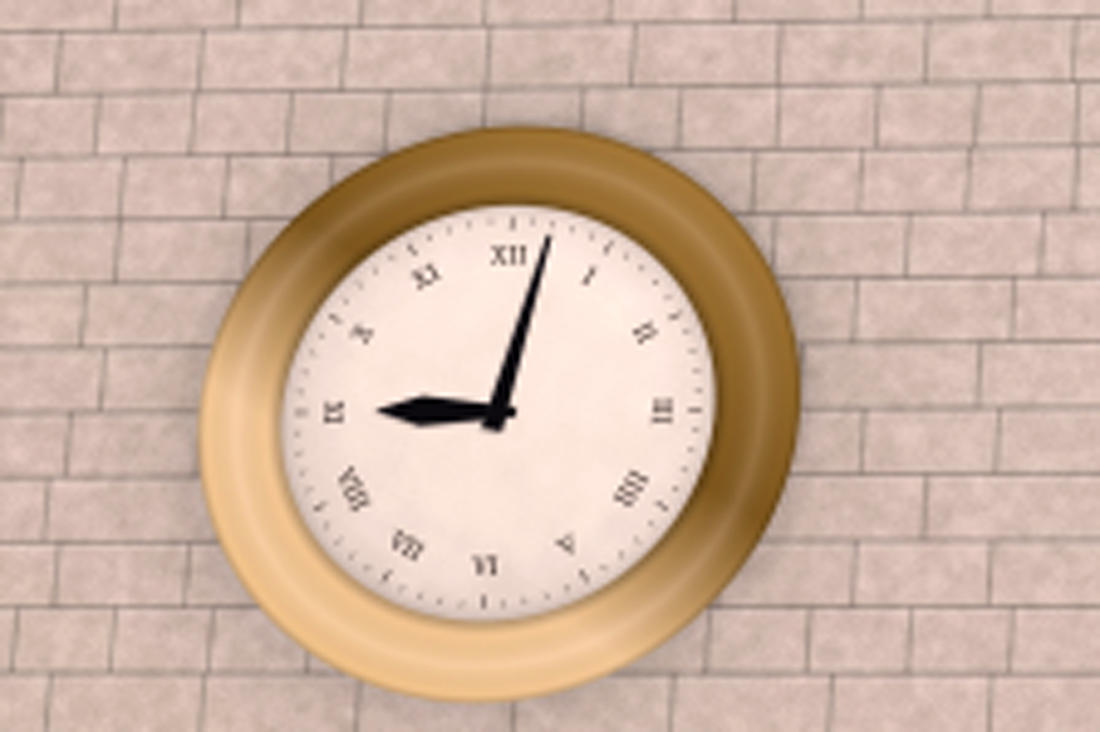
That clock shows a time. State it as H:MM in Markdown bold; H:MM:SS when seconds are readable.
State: **9:02**
